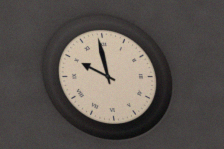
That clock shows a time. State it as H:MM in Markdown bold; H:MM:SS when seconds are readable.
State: **9:59**
